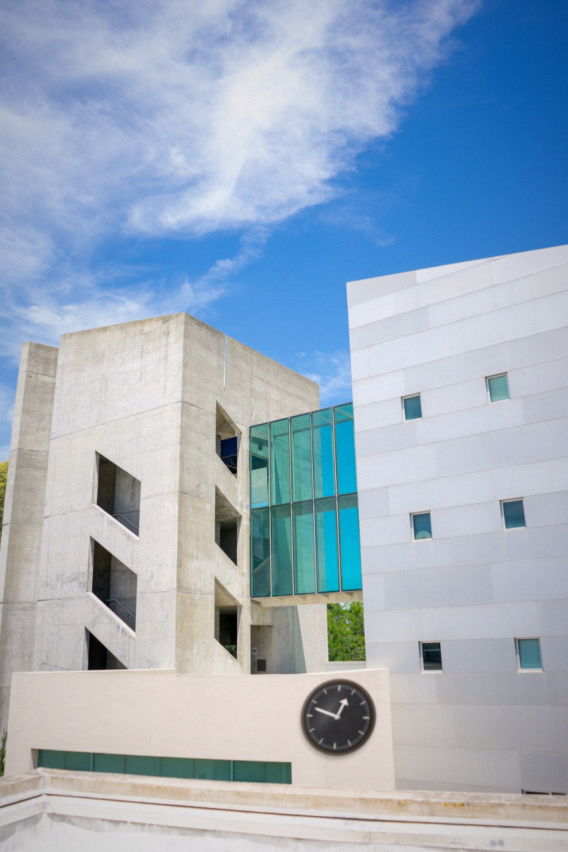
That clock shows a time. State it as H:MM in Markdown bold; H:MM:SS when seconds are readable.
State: **12:48**
